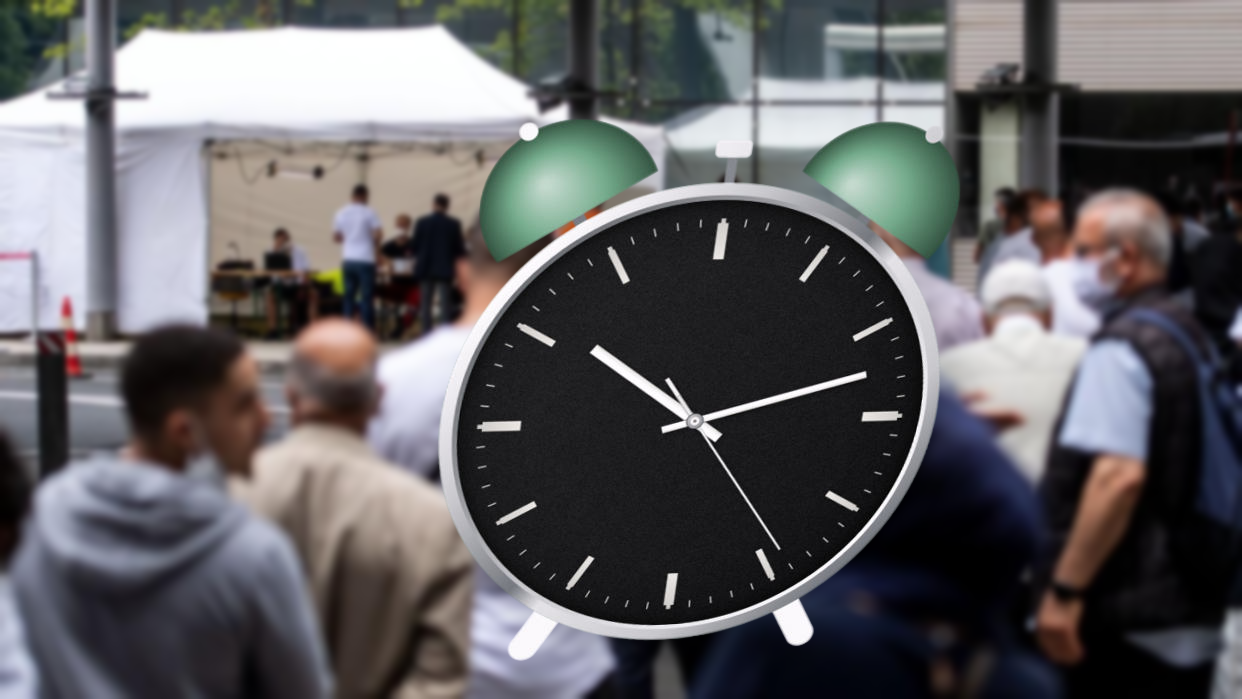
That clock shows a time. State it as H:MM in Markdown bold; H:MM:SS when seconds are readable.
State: **10:12:24**
